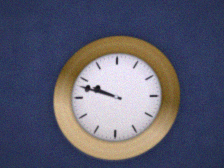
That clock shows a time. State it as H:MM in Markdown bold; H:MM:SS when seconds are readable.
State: **9:48**
